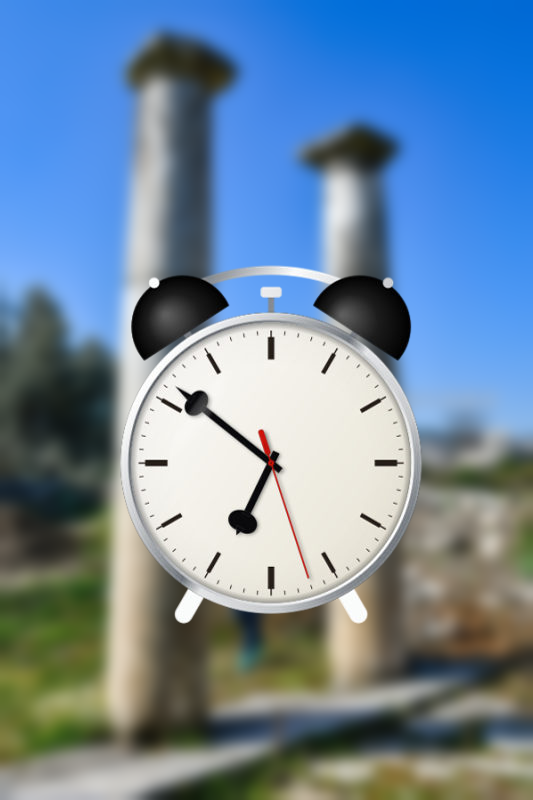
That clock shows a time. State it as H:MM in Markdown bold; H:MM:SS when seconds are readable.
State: **6:51:27**
